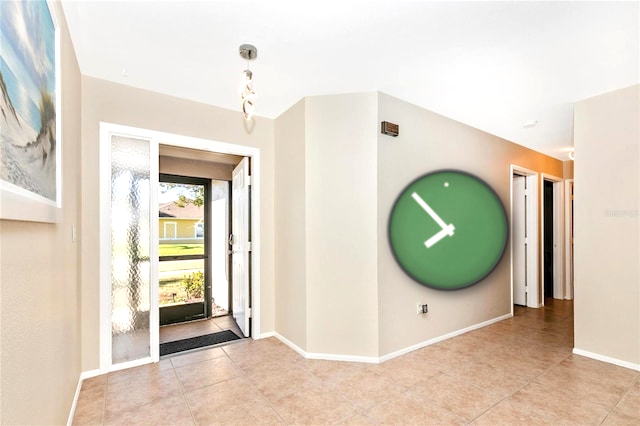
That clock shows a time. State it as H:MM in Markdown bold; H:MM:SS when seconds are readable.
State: **7:53**
